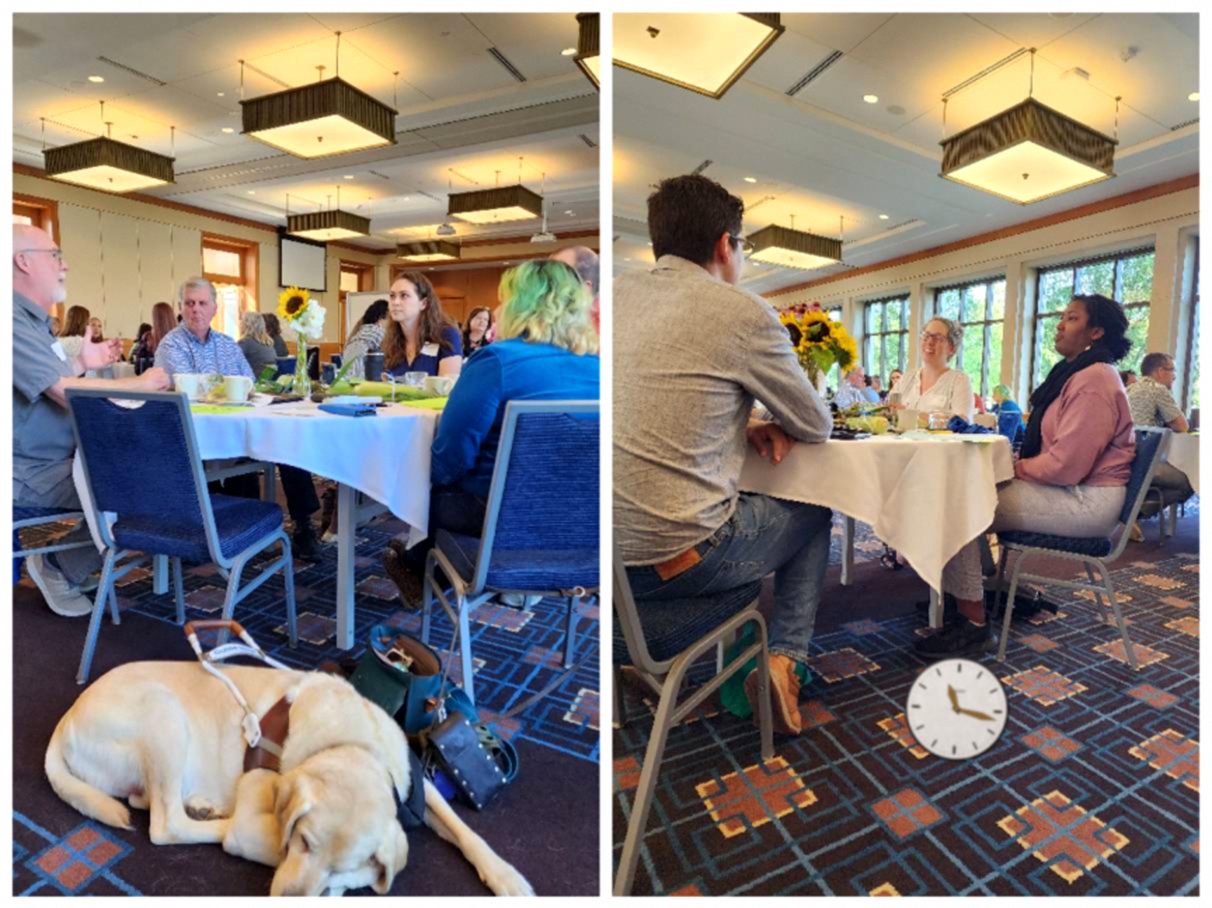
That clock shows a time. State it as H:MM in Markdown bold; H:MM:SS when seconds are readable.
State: **11:17**
